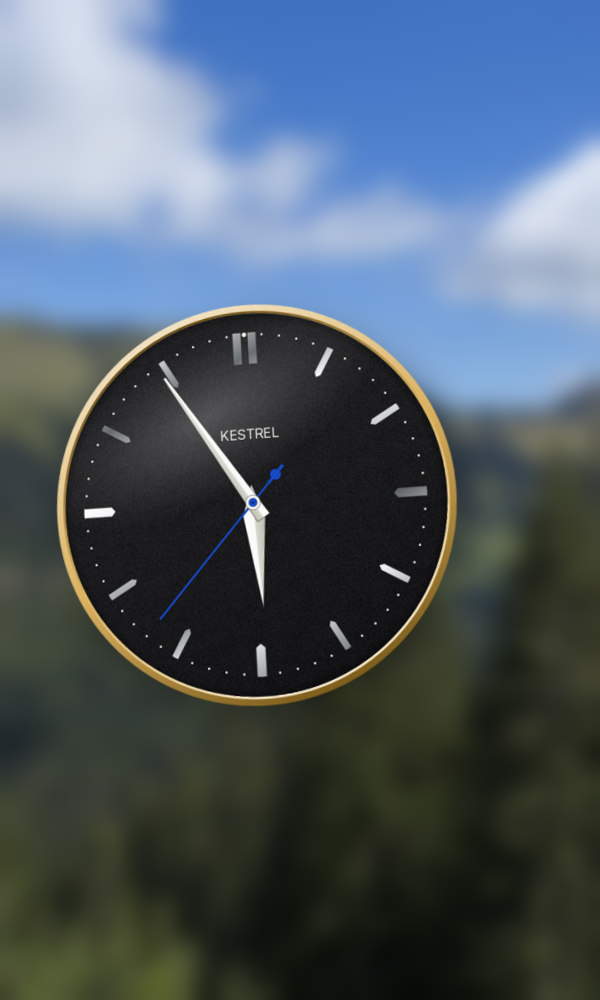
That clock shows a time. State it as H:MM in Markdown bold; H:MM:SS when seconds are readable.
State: **5:54:37**
